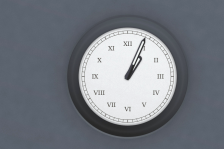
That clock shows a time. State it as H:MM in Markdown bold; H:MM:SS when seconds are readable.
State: **1:04**
